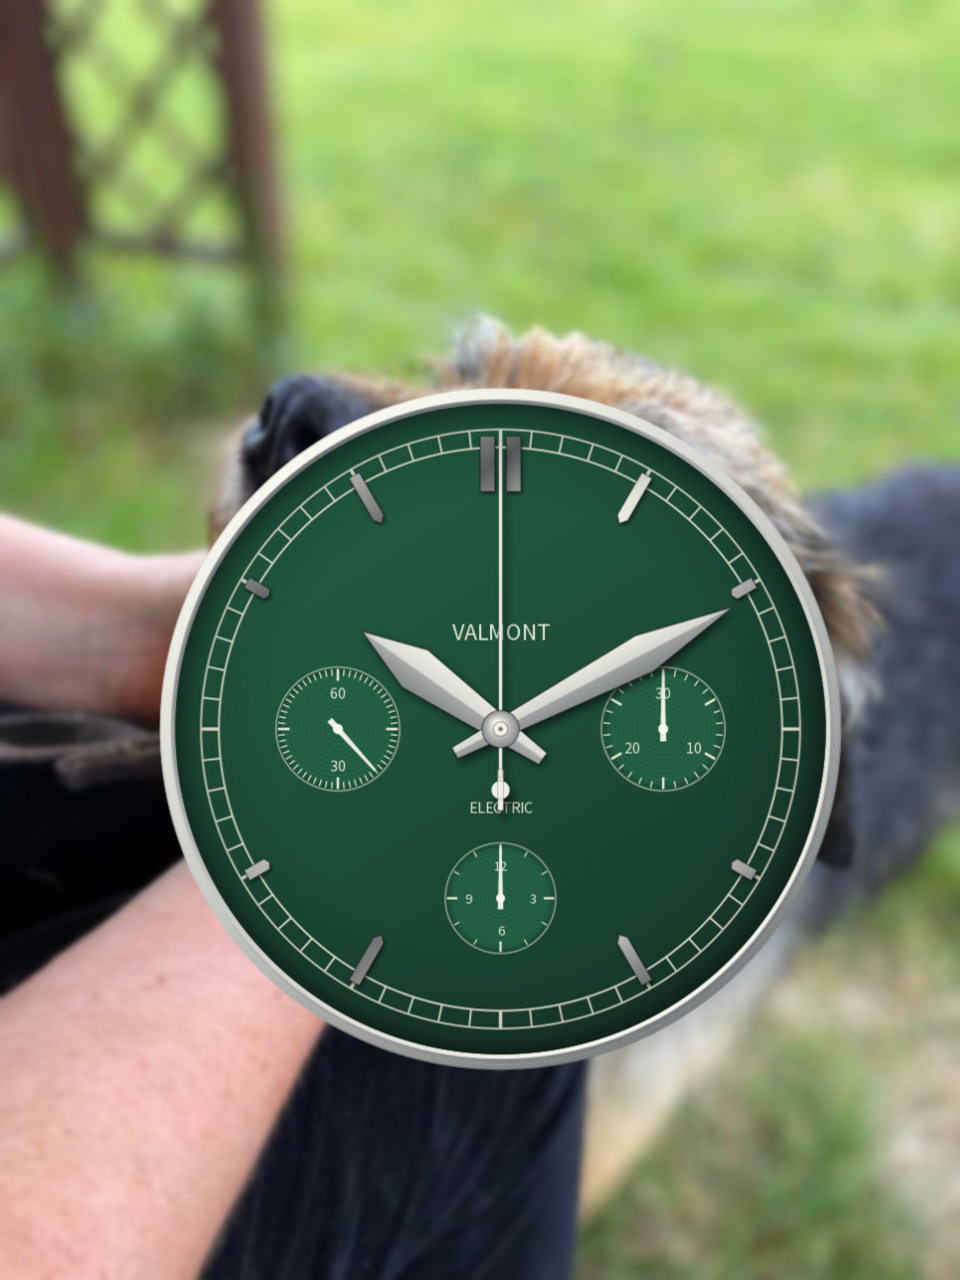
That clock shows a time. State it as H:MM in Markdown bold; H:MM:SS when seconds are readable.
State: **10:10:23**
